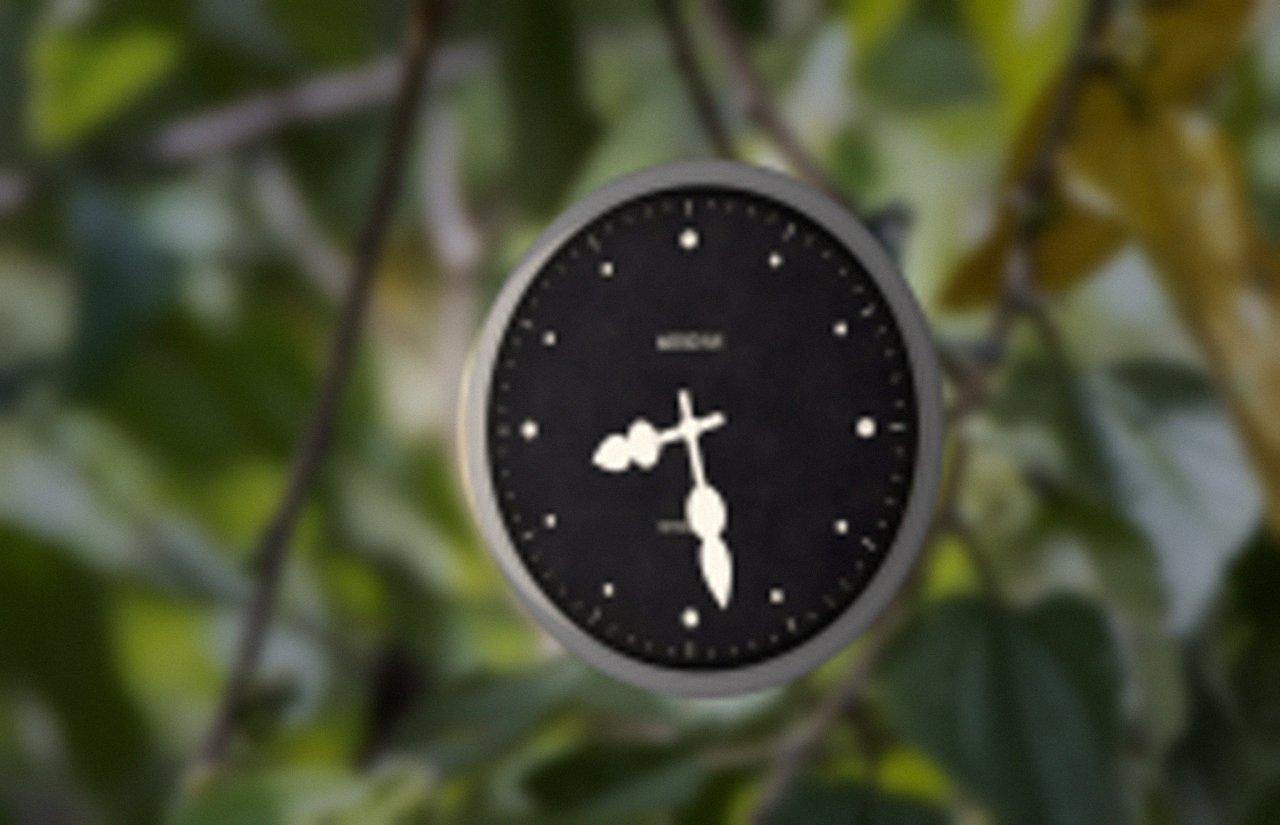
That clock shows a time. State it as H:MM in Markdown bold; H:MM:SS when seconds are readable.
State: **8:28**
